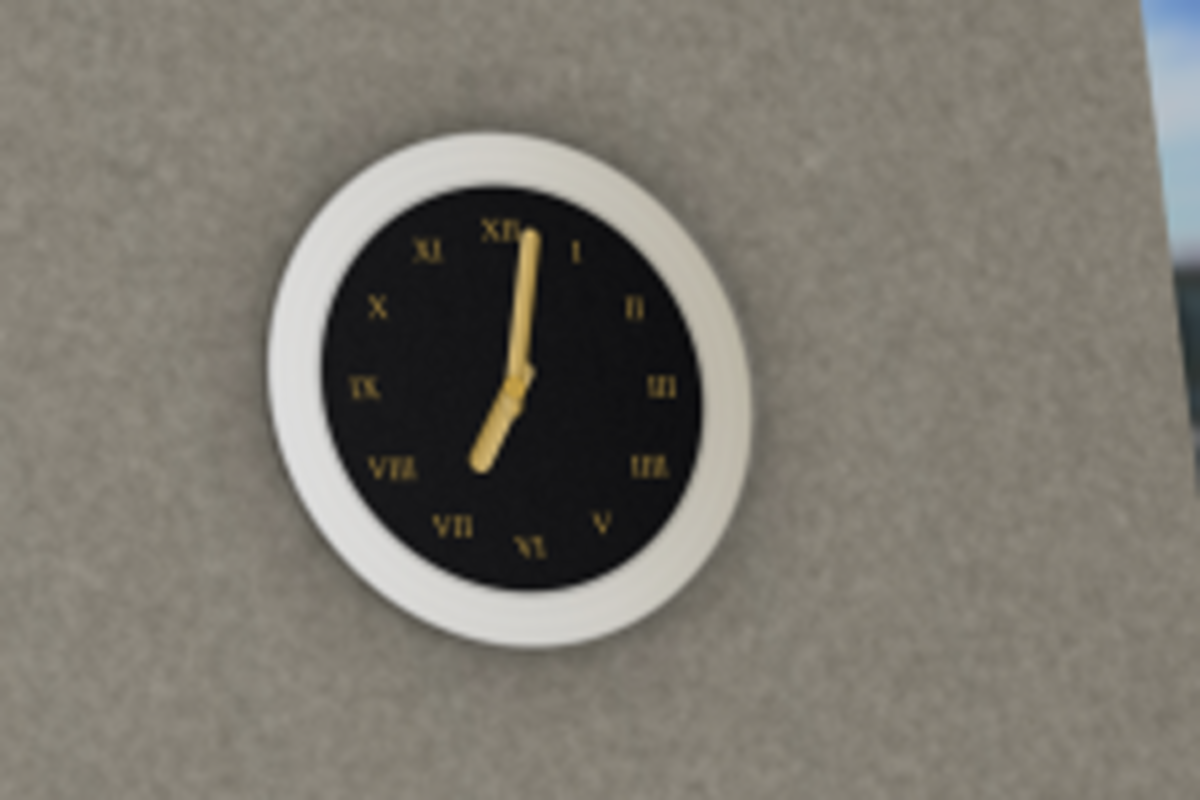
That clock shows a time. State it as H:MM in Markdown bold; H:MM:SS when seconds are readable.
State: **7:02**
